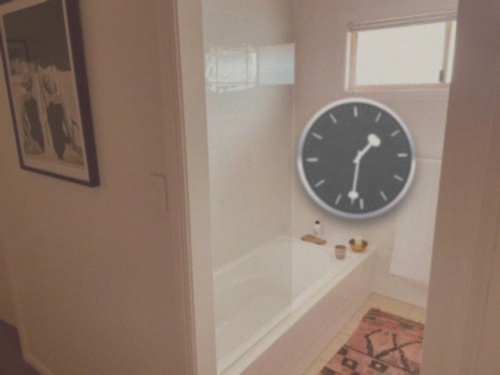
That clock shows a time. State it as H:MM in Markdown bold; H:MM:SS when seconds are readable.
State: **1:32**
